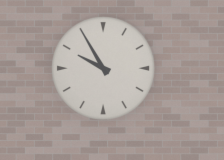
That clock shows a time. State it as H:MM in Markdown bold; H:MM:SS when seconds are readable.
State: **9:55**
